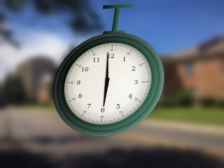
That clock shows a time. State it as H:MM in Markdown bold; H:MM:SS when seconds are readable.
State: **5:59**
